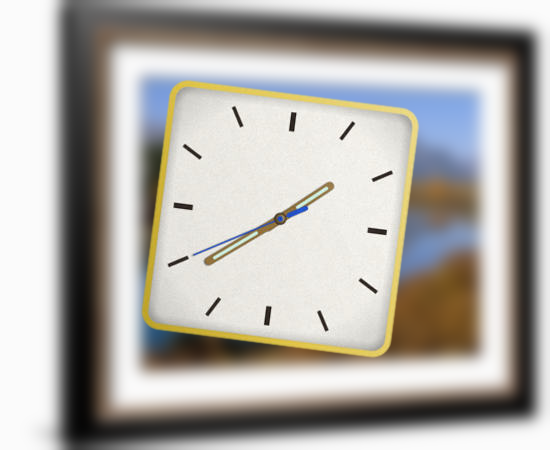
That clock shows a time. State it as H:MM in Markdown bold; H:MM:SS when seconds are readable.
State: **1:38:40**
